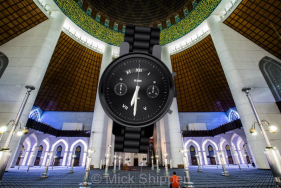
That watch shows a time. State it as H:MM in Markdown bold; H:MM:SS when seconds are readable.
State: **6:30**
